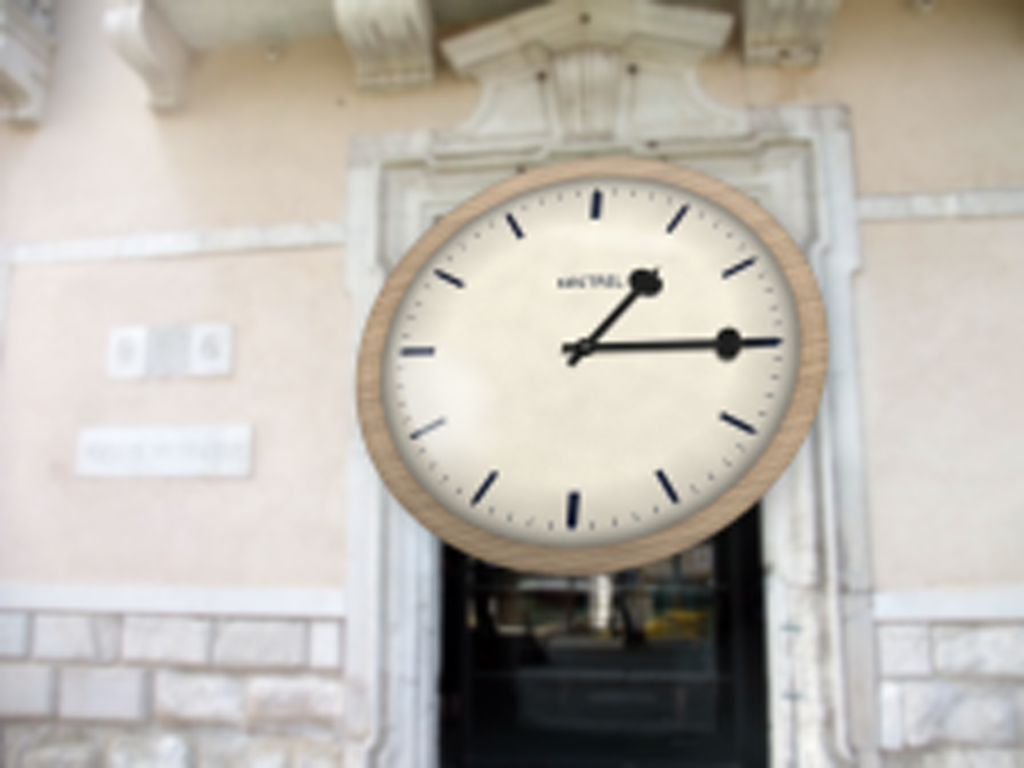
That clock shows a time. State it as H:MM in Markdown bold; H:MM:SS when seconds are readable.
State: **1:15**
